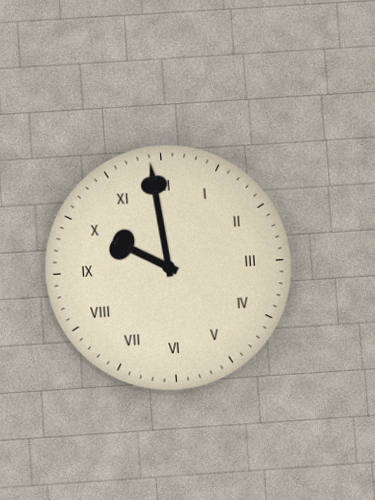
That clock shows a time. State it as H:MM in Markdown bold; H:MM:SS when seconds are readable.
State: **9:59**
